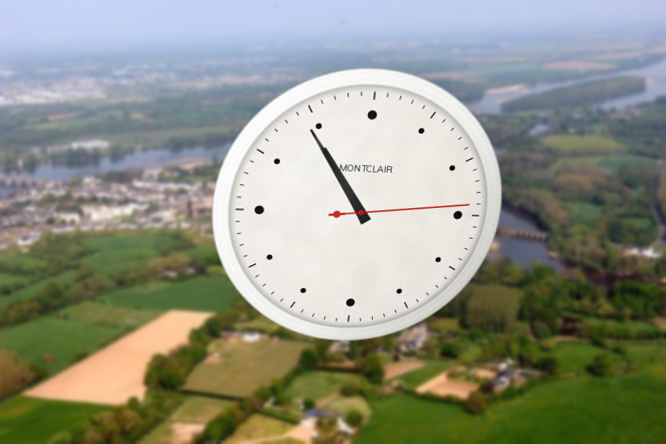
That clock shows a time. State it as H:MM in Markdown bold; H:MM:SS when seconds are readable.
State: **10:54:14**
